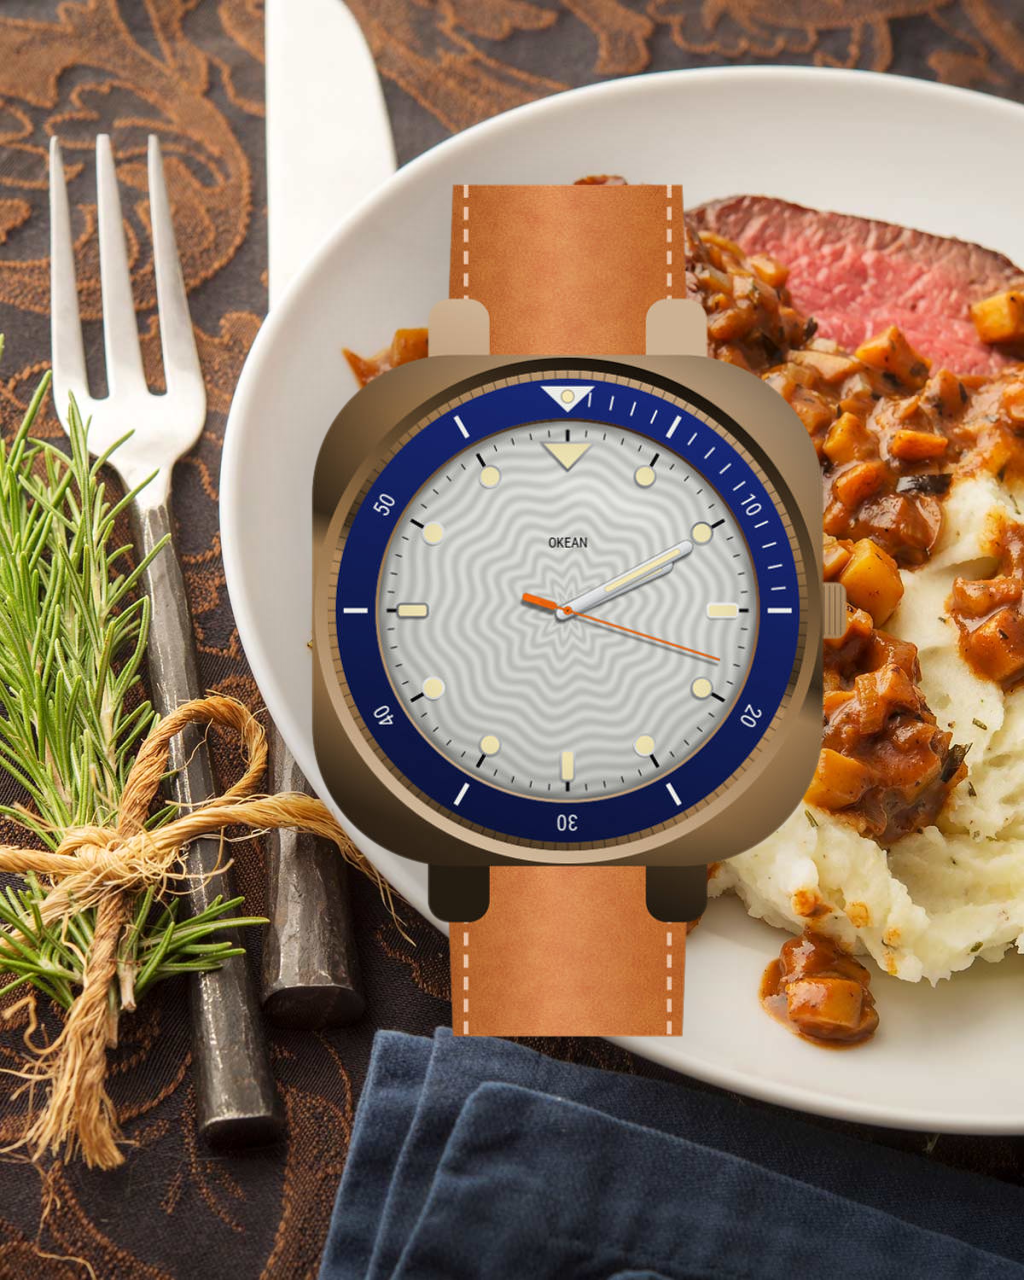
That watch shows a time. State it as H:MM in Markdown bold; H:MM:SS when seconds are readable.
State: **2:10:18**
